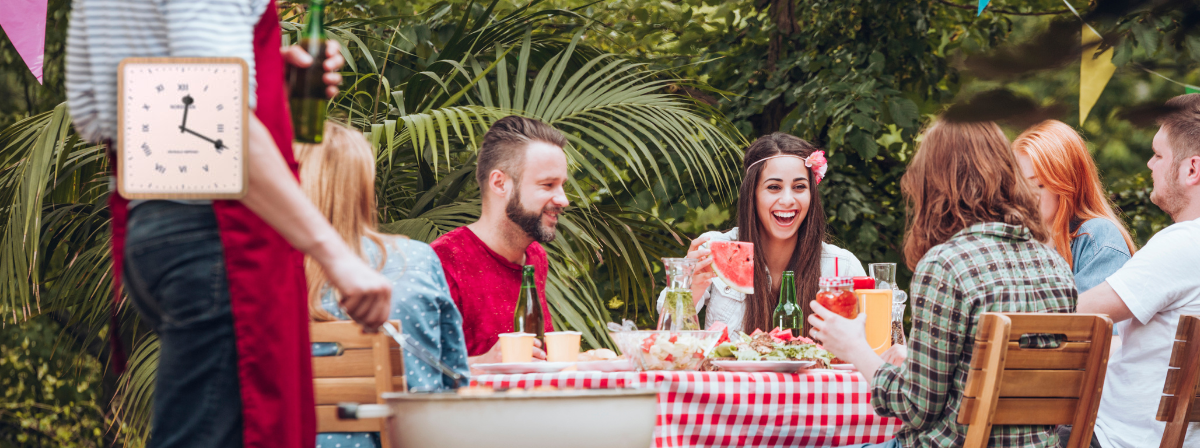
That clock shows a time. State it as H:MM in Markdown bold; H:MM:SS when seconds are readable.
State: **12:19**
